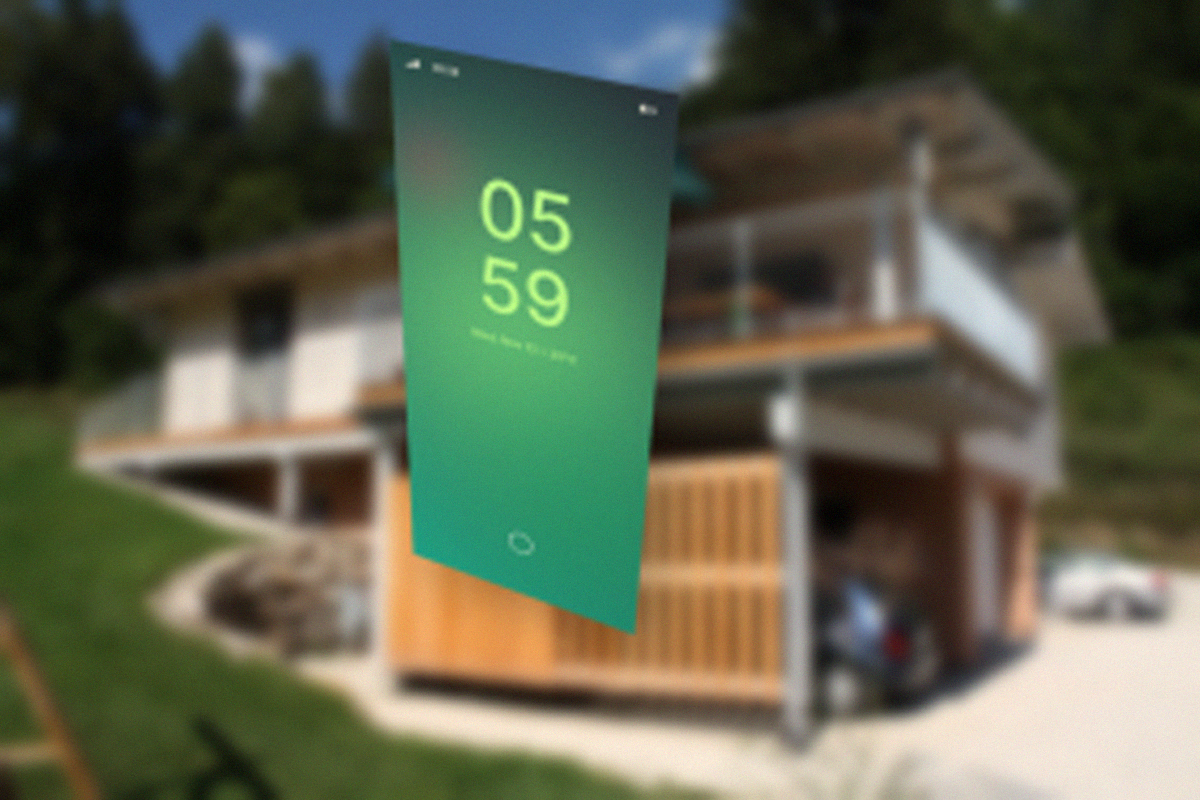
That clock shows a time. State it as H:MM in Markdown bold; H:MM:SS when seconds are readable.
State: **5:59**
